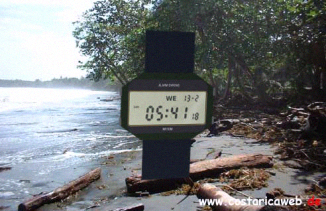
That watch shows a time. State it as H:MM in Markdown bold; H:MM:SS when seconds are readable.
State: **5:41:18**
